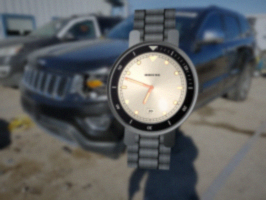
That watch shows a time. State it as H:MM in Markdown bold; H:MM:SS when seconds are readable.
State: **6:48**
